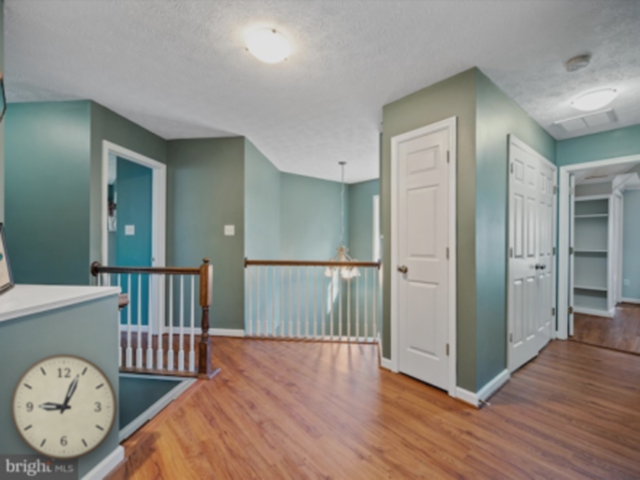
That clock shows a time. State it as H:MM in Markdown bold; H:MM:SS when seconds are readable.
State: **9:04**
